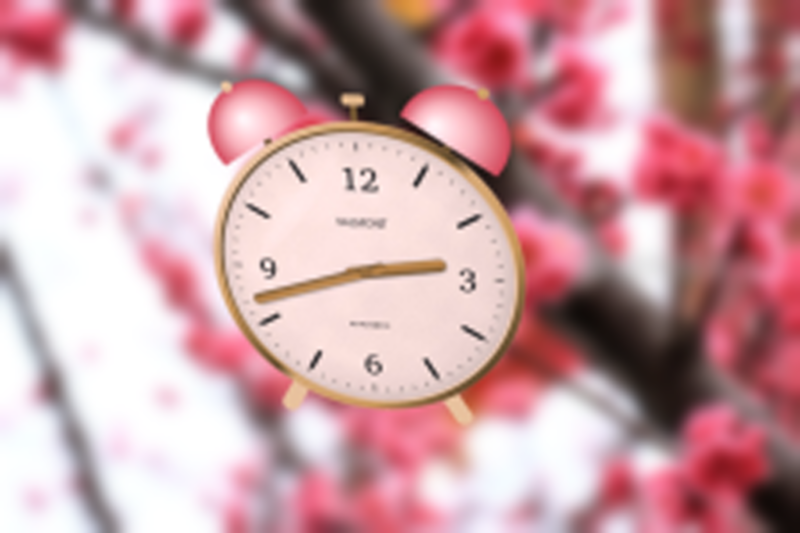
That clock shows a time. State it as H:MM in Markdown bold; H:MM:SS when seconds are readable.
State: **2:42**
